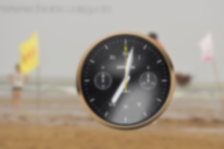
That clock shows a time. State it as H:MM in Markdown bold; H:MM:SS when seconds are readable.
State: **7:02**
